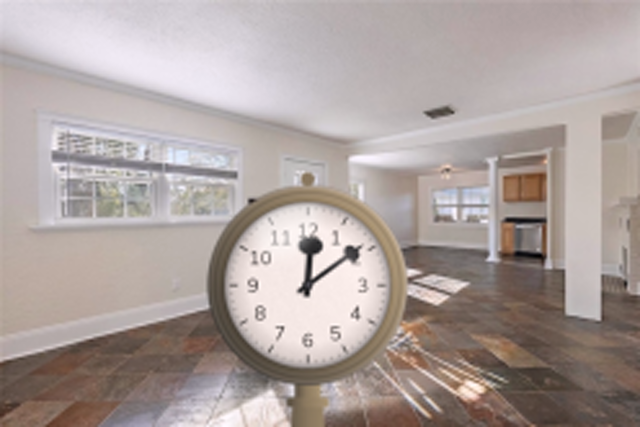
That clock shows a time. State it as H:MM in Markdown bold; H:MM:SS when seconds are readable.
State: **12:09**
